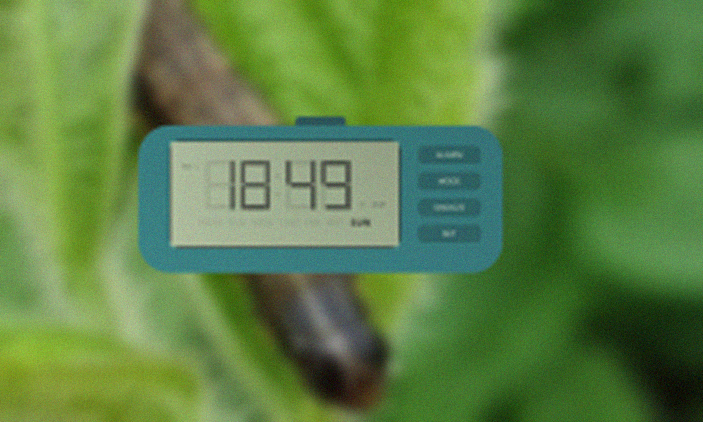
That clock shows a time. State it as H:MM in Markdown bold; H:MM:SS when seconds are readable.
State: **18:49**
